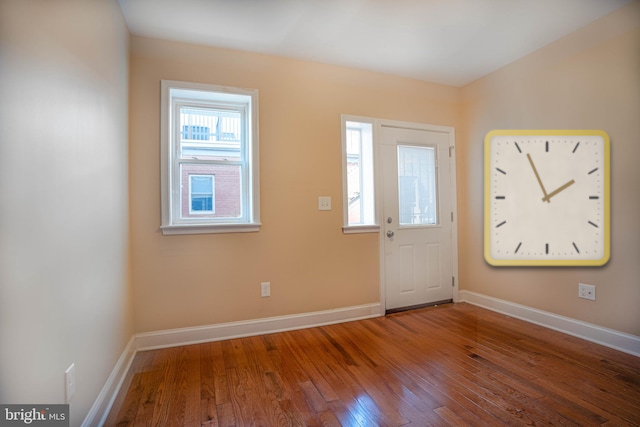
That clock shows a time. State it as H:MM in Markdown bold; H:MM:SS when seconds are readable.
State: **1:56**
